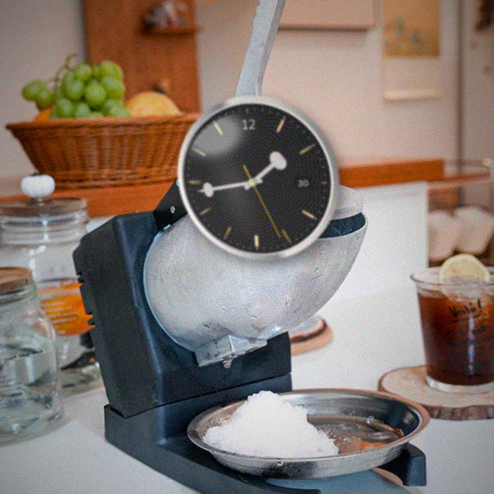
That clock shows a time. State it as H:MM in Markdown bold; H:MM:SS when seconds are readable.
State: **1:43:26**
